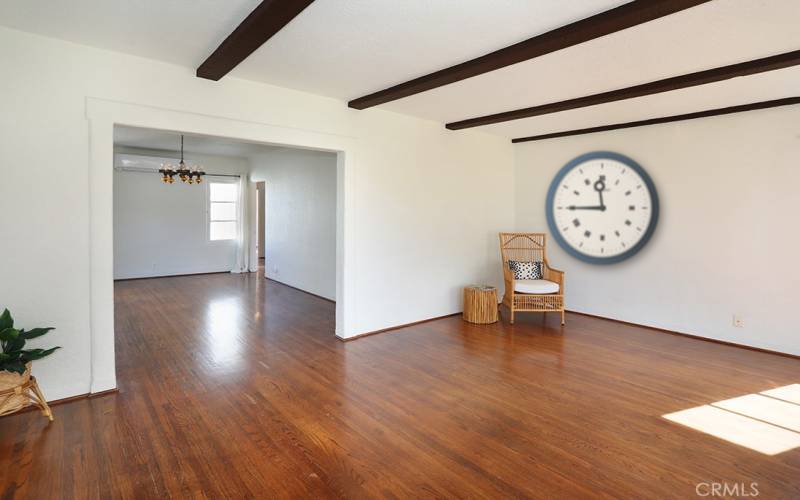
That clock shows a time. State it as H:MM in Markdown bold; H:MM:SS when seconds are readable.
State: **11:45**
